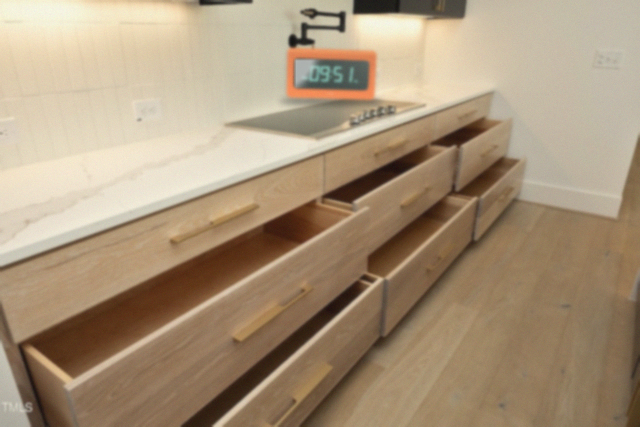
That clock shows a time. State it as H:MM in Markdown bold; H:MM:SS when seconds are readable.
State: **9:51**
